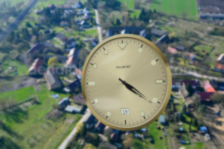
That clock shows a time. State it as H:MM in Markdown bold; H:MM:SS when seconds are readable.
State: **4:21**
